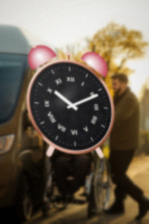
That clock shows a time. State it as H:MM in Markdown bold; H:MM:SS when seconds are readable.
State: **10:11**
